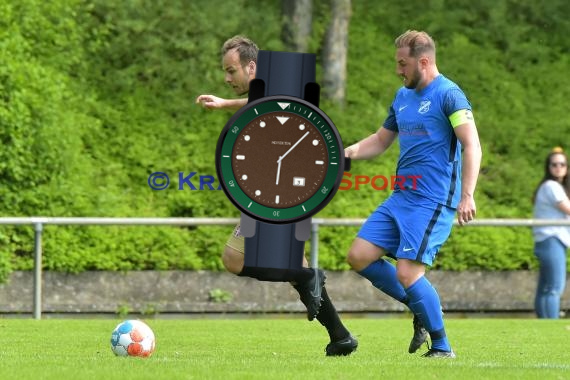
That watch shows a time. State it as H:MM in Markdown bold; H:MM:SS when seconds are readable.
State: **6:07**
